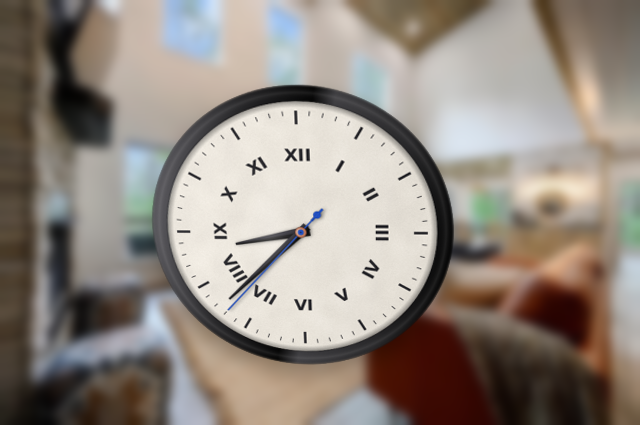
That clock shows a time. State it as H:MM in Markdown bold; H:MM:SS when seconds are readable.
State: **8:37:37**
